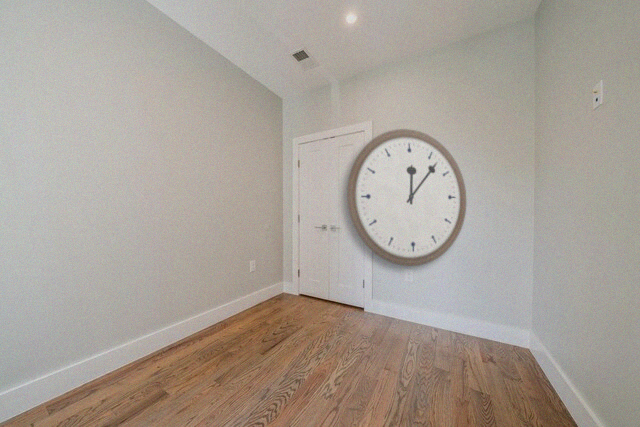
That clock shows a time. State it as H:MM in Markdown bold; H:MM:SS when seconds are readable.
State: **12:07**
